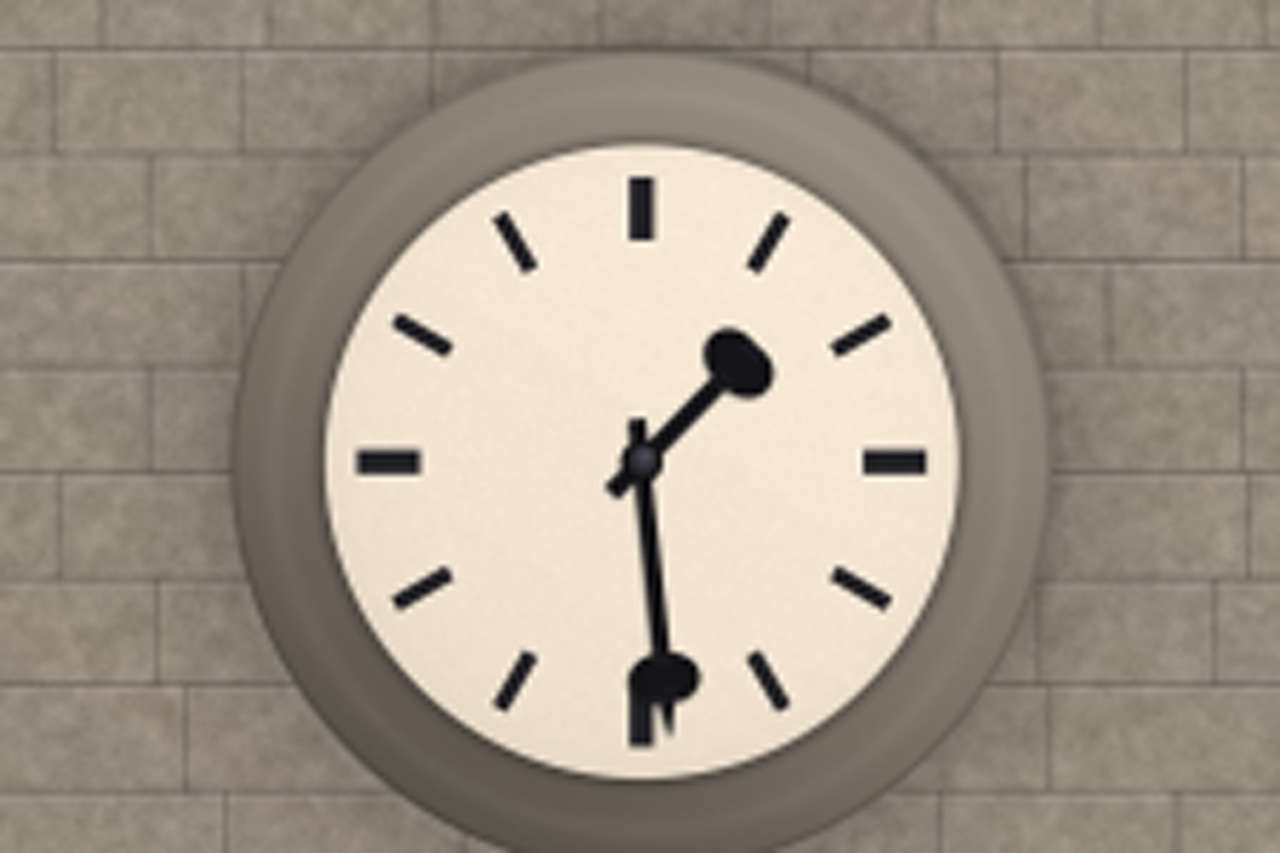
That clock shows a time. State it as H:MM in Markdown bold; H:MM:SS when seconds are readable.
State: **1:29**
